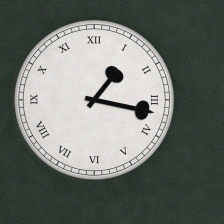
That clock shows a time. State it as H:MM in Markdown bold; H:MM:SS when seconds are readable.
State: **1:17**
